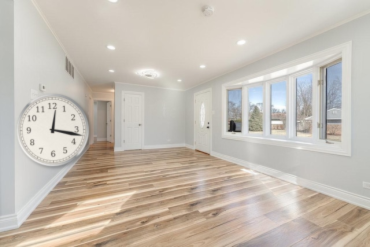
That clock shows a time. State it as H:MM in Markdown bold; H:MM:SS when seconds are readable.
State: **12:17**
